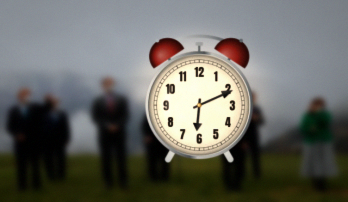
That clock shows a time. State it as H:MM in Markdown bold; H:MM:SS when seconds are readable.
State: **6:11**
